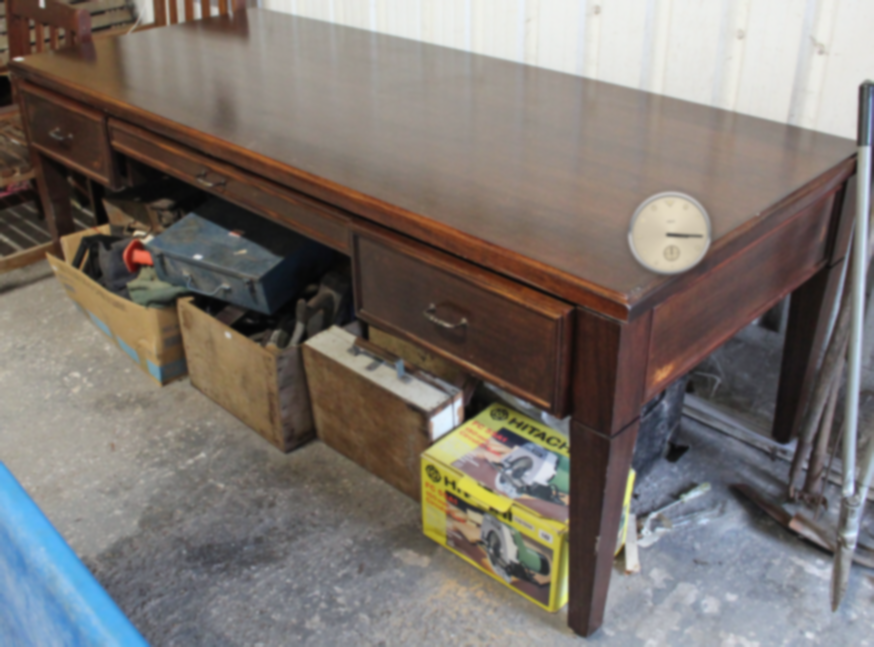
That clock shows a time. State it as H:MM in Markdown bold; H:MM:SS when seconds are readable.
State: **3:16**
